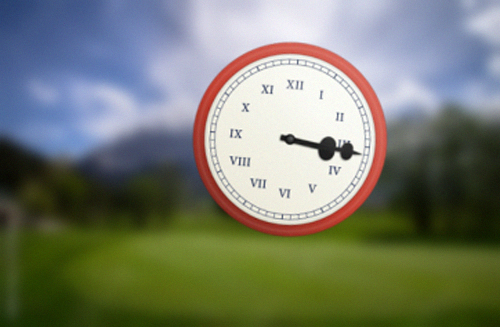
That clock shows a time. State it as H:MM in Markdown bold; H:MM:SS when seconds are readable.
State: **3:16**
